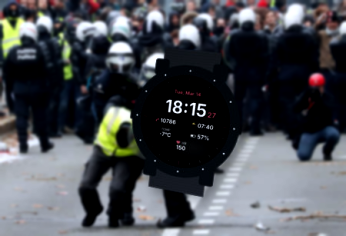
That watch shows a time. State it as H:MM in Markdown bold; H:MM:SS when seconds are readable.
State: **18:15:27**
